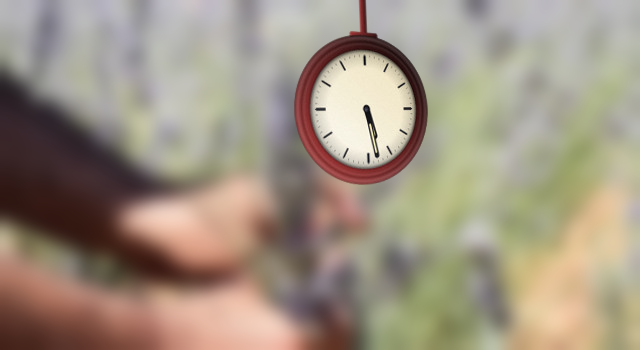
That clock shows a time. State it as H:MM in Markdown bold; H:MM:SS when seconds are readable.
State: **5:28**
